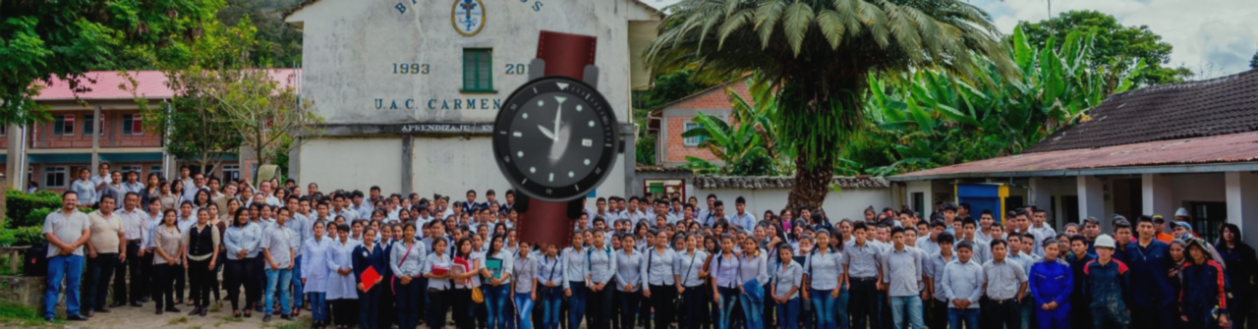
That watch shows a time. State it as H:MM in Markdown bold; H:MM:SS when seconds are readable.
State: **10:00**
